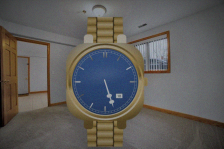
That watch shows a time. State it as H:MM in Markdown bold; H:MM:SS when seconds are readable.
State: **5:27**
